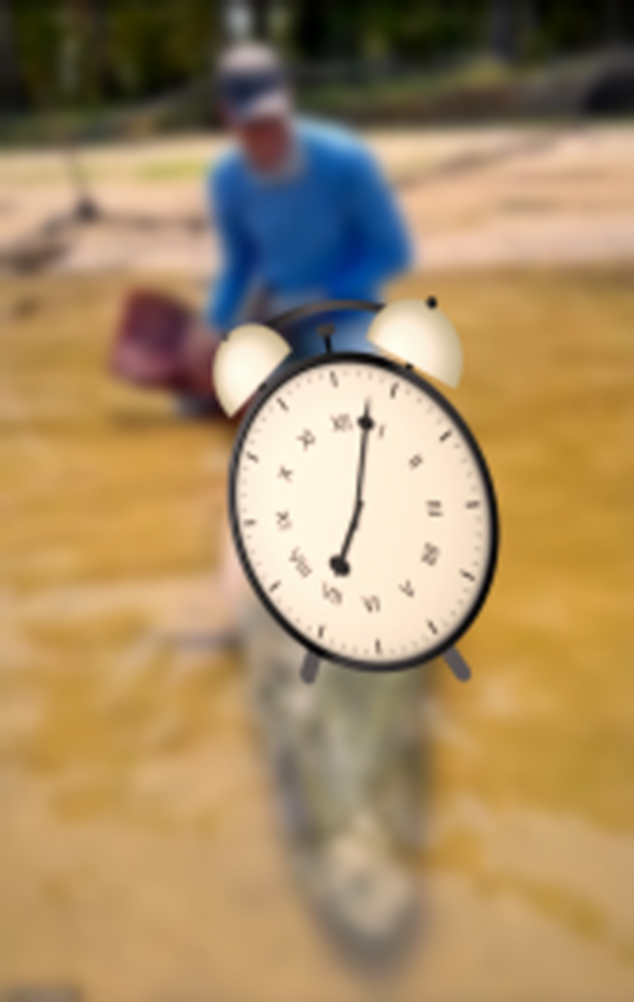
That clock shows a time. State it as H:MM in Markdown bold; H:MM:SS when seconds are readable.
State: **7:03**
